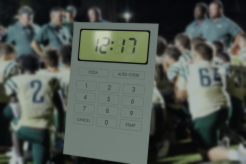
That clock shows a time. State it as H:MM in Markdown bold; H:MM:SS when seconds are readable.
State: **12:17**
